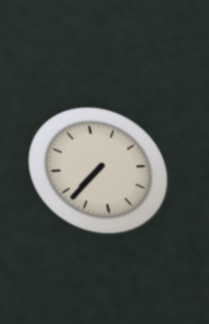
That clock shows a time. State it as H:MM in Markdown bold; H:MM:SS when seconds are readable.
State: **7:38**
